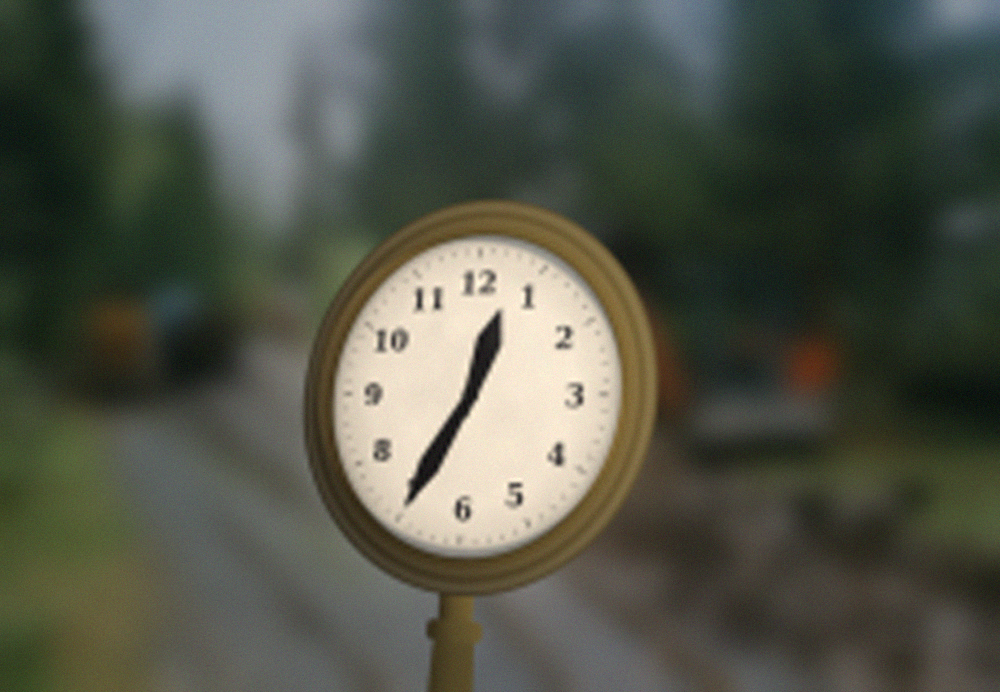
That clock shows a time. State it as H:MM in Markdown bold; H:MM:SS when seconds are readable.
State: **12:35**
